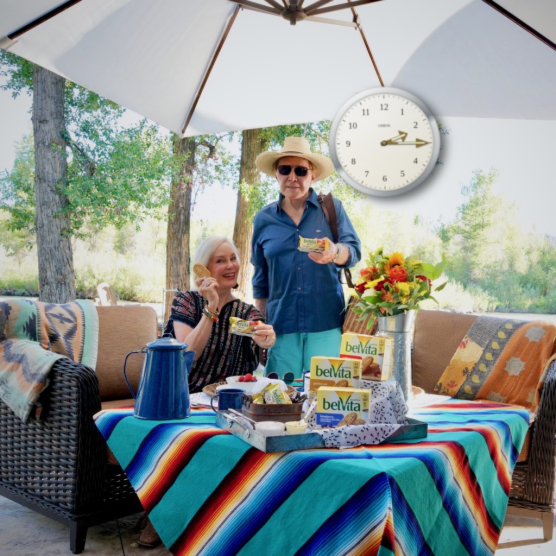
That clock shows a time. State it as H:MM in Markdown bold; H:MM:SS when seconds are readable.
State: **2:15**
